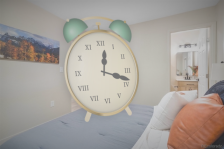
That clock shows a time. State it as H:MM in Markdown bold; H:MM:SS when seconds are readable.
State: **12:18**
